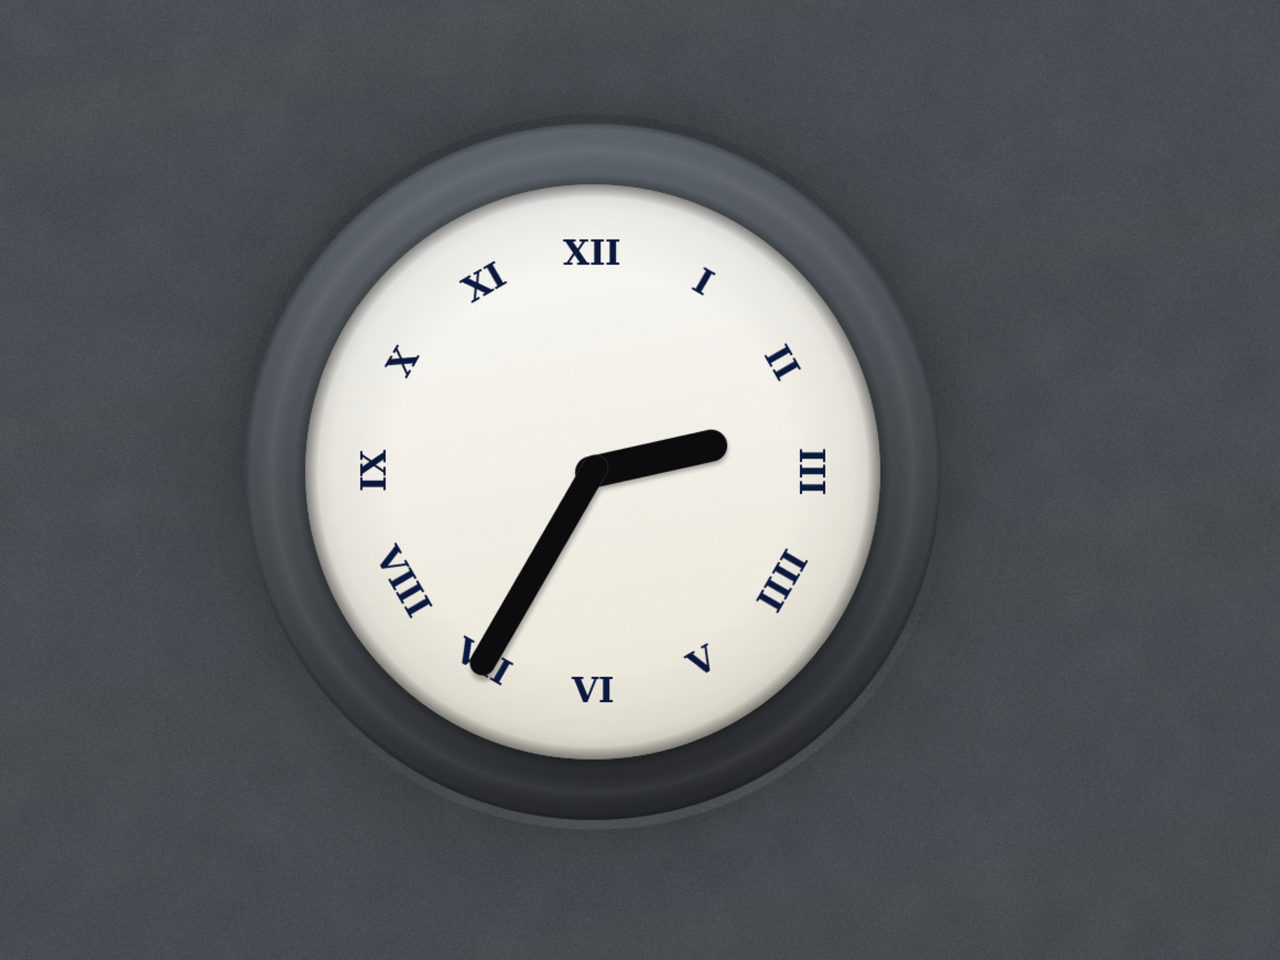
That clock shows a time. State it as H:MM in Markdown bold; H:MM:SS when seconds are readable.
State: **2:35**
